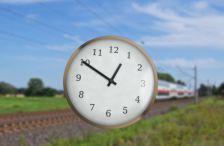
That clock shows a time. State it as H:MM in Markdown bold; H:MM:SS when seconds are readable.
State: **12:50**
